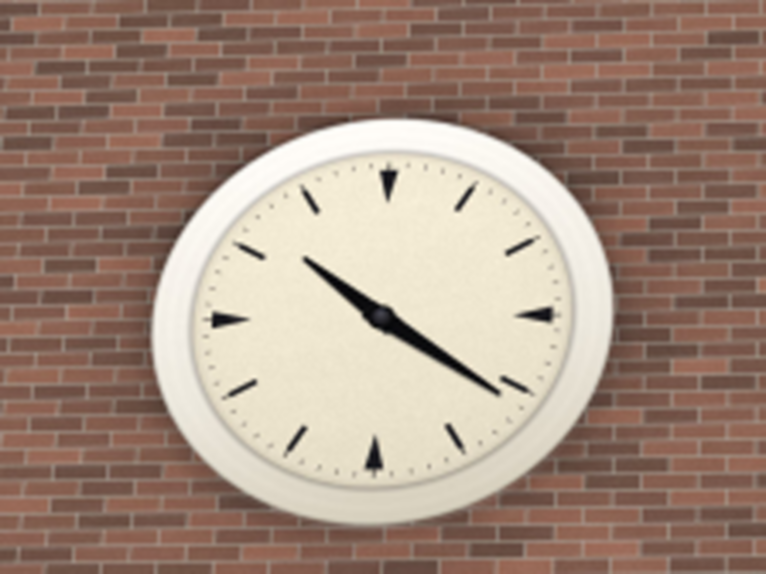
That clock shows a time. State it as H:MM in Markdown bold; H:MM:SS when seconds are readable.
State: **10:21**
